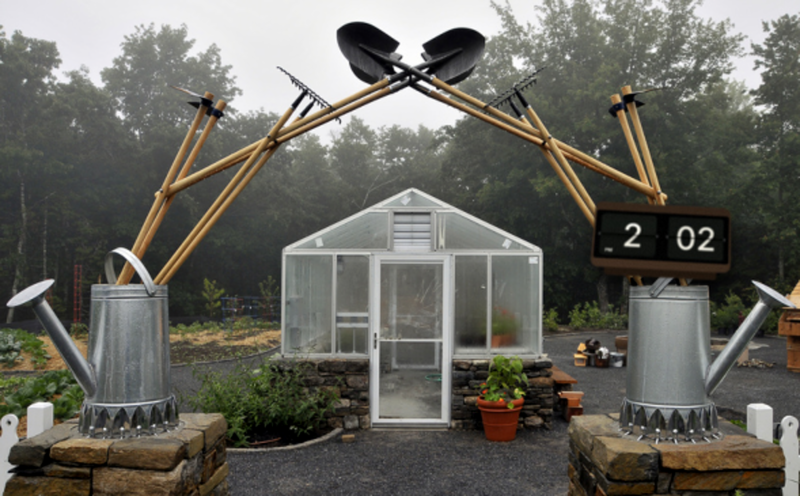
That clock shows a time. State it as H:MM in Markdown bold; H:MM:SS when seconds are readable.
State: **2:02**
